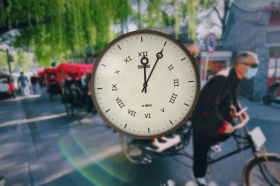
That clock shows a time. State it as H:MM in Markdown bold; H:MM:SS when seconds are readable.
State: **12:05**
